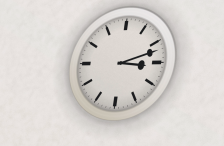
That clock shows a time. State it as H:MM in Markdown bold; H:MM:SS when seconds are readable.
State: **3:12**
